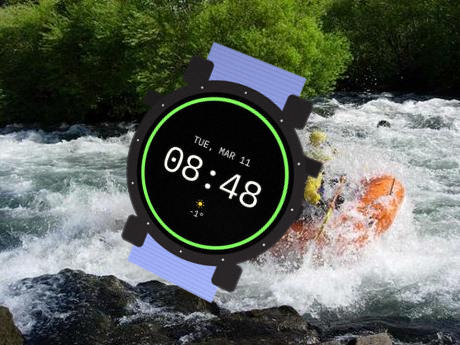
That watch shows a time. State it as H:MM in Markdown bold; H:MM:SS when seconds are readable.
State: **8:48**
